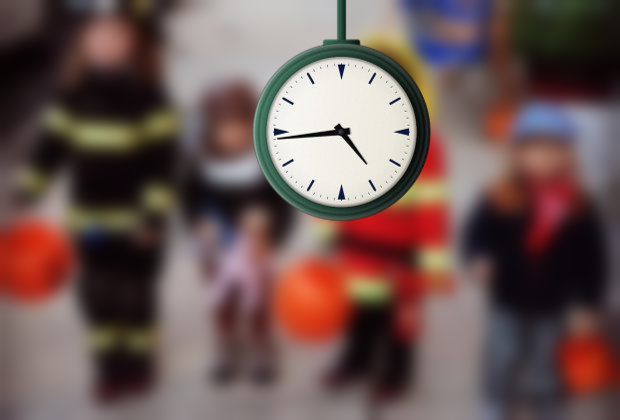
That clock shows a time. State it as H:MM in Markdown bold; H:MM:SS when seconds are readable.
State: **4:44**
